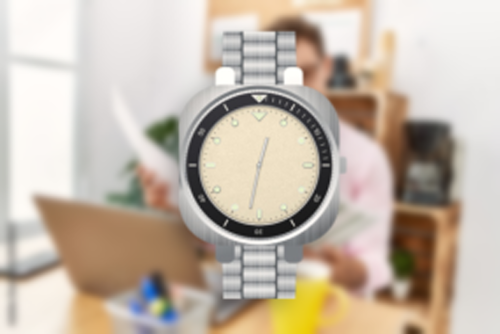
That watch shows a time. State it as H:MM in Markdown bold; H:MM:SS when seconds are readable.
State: **12:32**
